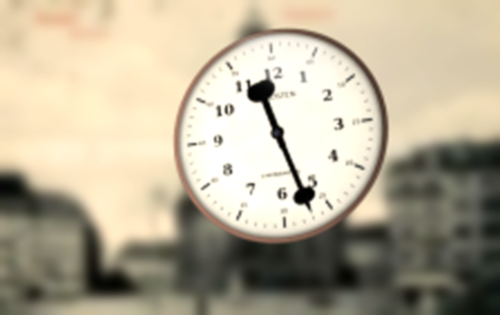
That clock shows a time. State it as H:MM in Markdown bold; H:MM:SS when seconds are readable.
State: **11:27**
